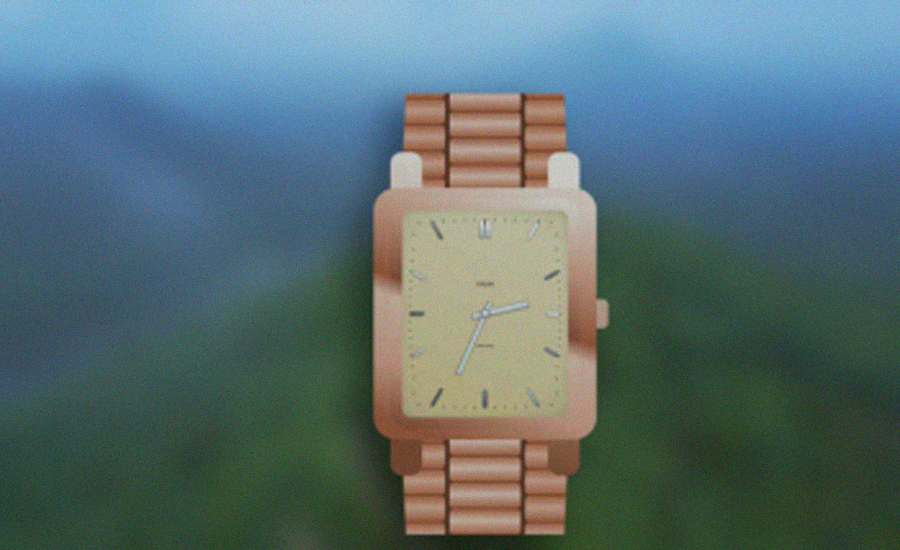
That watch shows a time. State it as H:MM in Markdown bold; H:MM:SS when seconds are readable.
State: **2:34**
